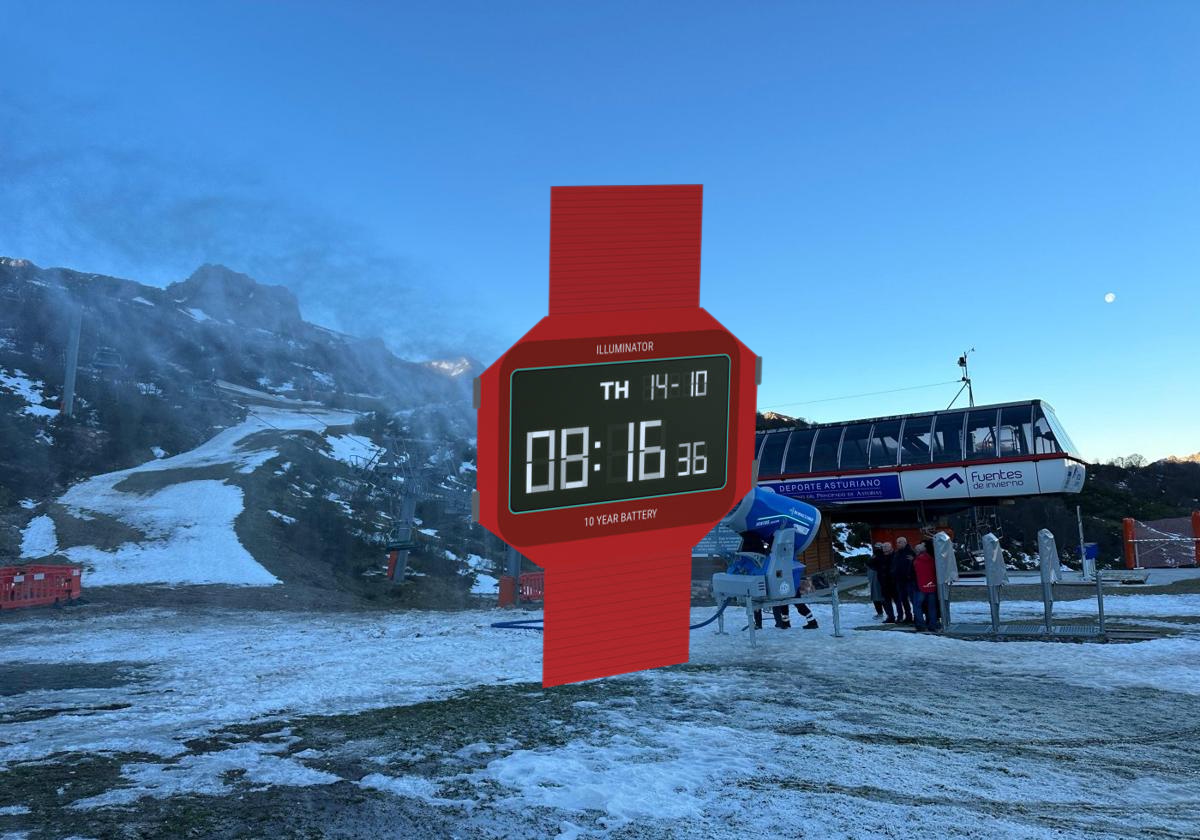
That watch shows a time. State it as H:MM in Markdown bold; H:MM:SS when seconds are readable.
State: **8:16:36**
